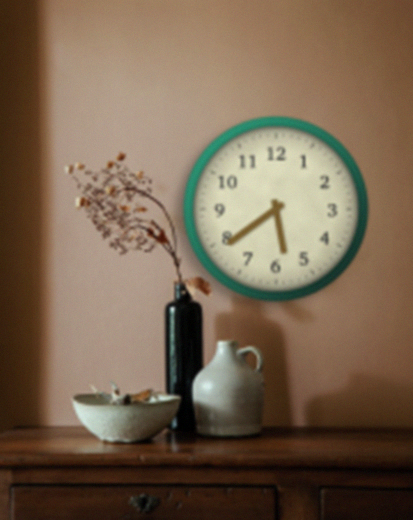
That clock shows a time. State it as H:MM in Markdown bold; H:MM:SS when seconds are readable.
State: **5:39**
